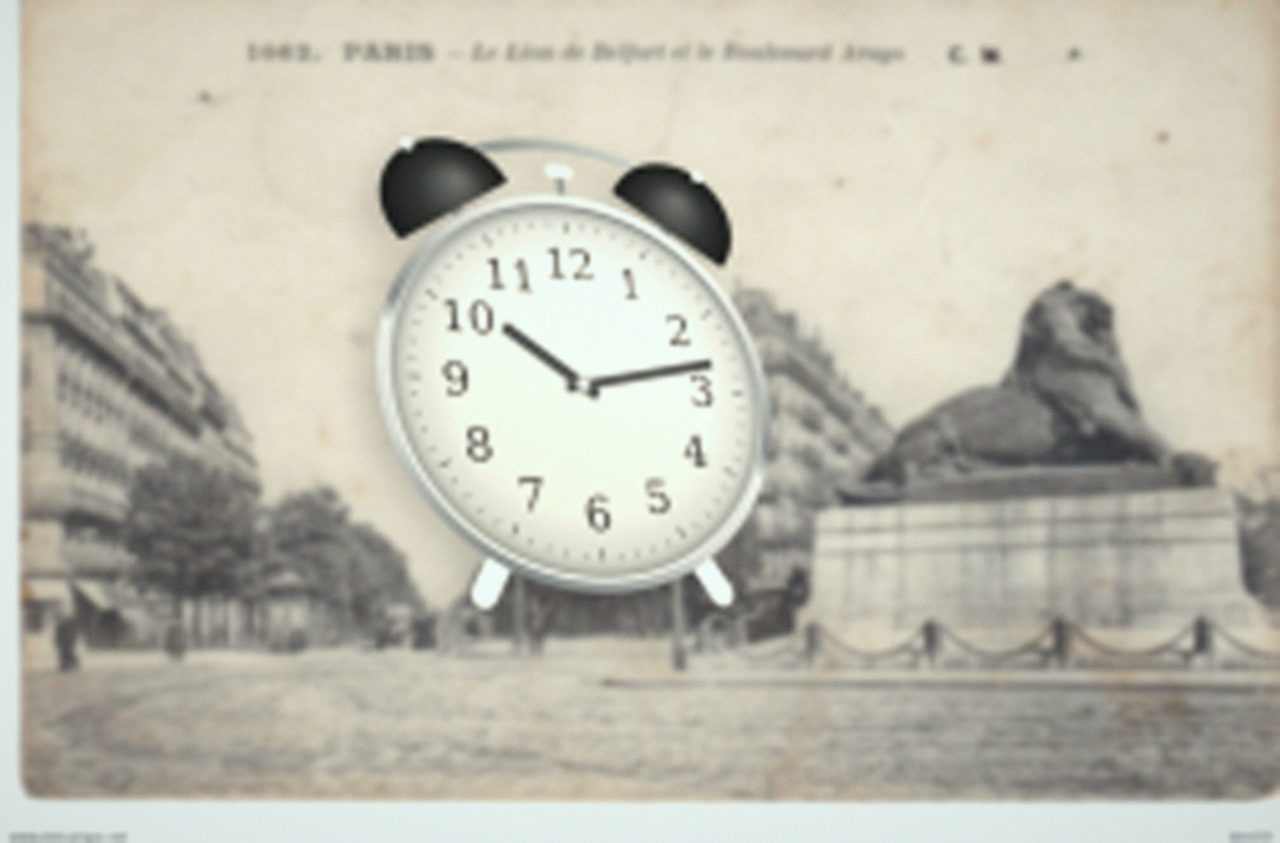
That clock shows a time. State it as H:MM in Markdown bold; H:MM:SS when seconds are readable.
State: **10:13**
